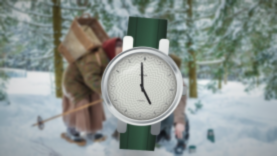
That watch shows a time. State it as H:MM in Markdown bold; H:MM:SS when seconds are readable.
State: **4:59**
